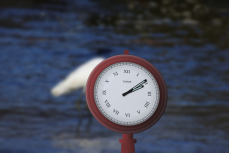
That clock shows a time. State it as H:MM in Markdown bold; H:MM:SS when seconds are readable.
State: **2:09**
